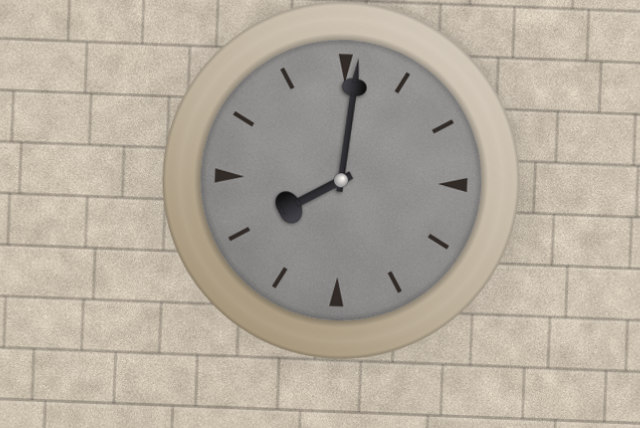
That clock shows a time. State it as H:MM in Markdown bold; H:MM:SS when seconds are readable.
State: **8:01**
